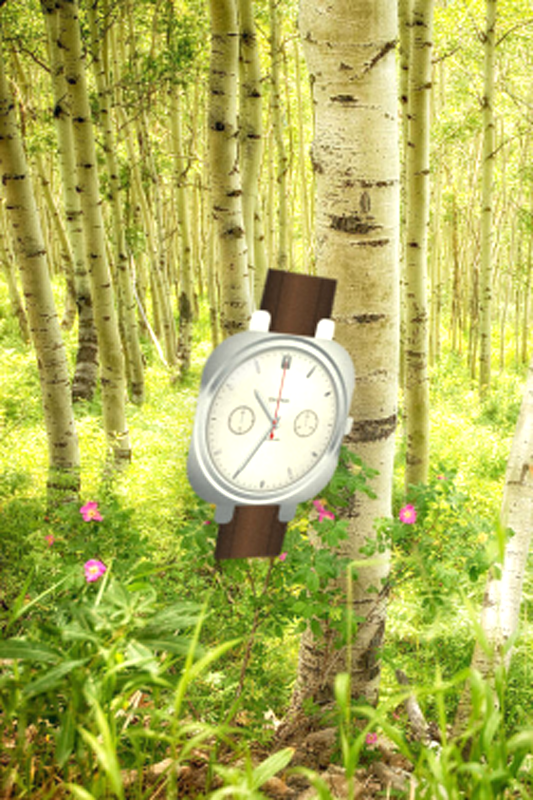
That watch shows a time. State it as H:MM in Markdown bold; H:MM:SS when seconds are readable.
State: **10:35**
